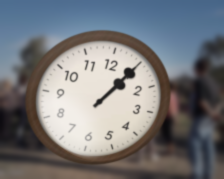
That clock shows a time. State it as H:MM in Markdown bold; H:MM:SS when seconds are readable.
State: **1:05**
